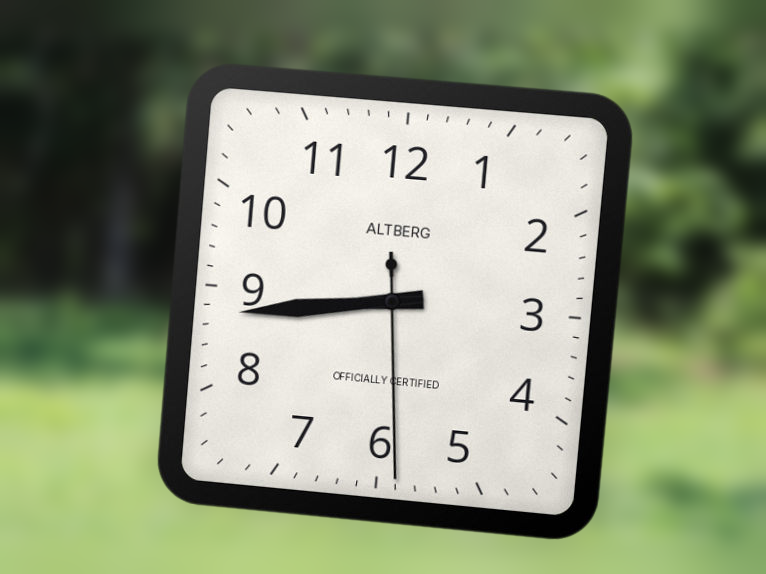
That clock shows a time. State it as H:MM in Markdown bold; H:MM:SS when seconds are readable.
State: **8:43:29**
